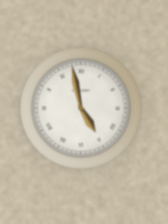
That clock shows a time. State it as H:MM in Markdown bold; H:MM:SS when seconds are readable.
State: **4:58**
